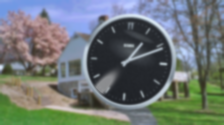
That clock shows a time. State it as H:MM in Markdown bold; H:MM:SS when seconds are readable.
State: **1:11**
